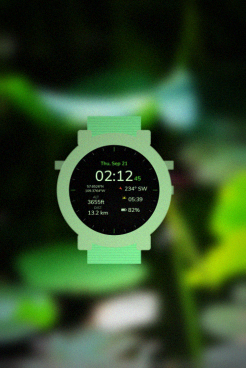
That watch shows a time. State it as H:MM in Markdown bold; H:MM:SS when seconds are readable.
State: **2:12**
